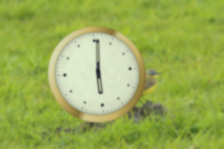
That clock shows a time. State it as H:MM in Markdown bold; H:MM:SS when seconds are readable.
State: **6:01**
